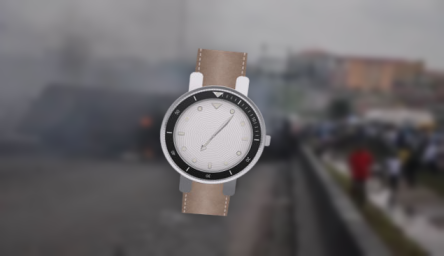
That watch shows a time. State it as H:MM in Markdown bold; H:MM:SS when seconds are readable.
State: **7:06**
